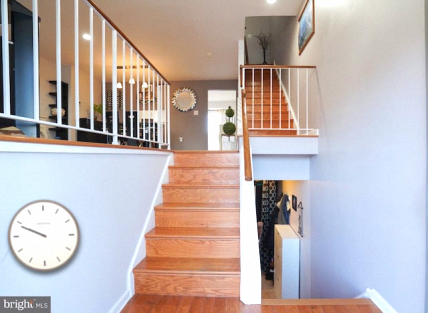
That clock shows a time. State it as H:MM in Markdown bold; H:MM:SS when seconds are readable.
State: **9:49**
